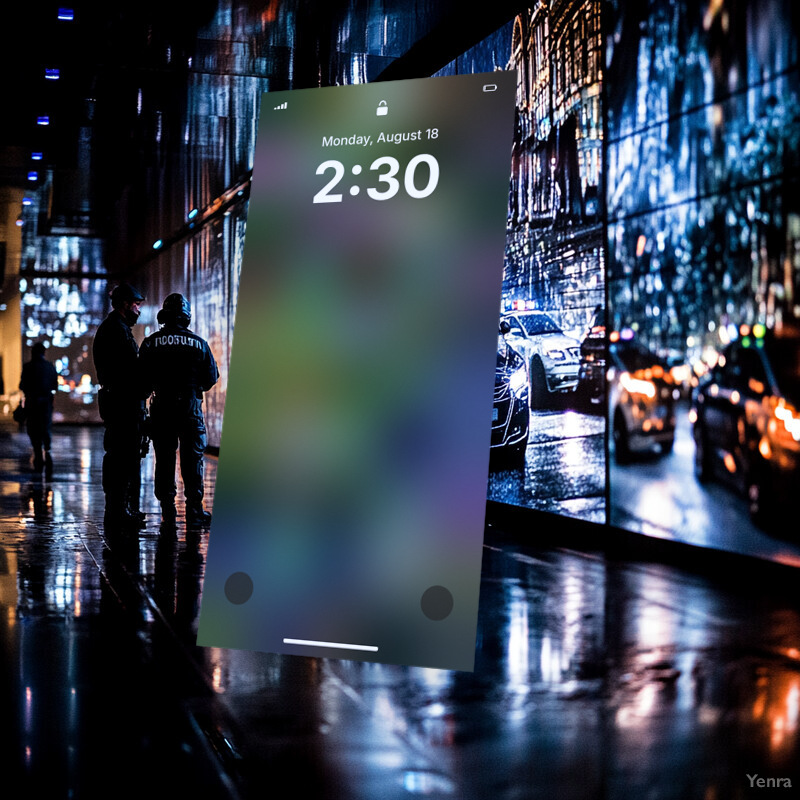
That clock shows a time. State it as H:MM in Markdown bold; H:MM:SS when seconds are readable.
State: **2:30**
